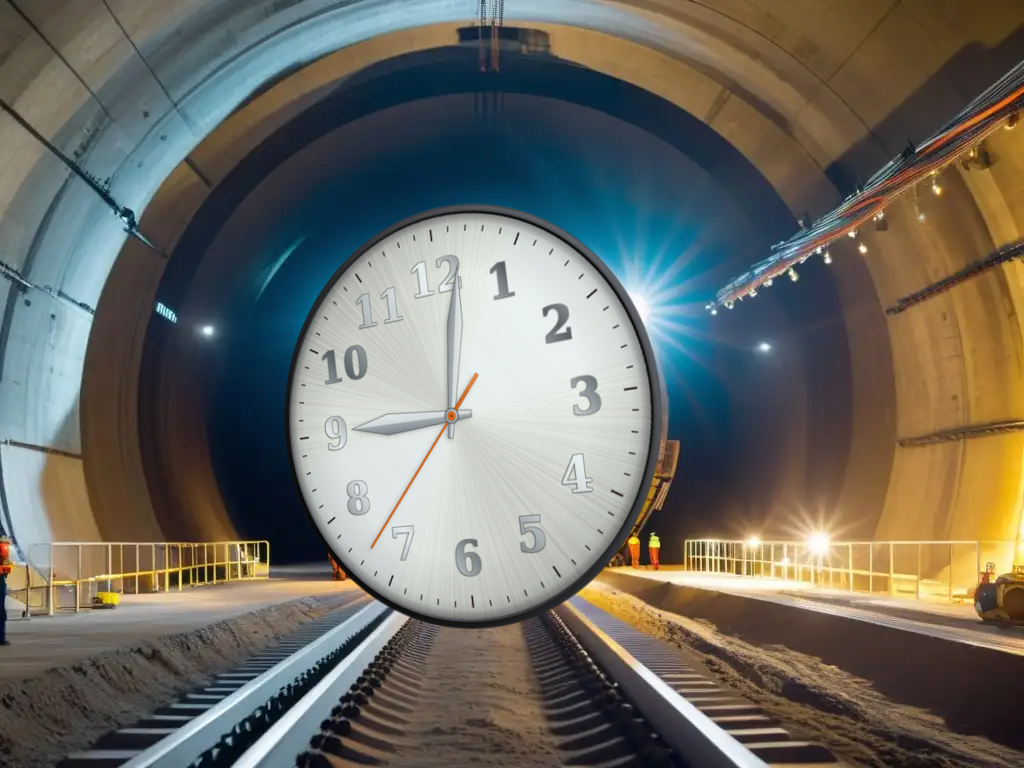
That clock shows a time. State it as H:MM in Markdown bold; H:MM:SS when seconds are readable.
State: **9:01:37**
